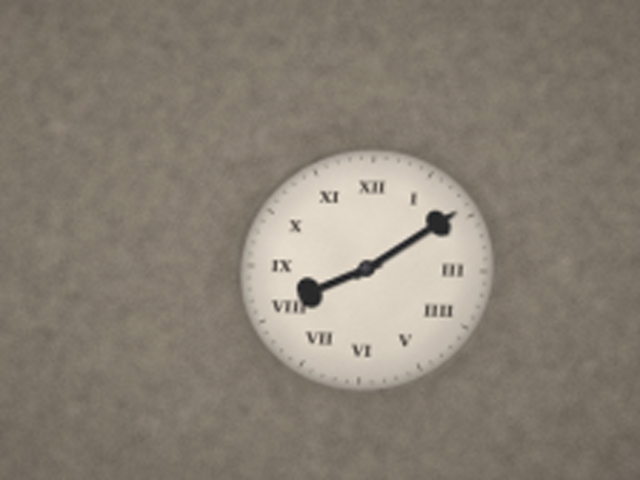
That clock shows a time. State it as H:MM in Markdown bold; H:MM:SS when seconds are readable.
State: **8:09**
